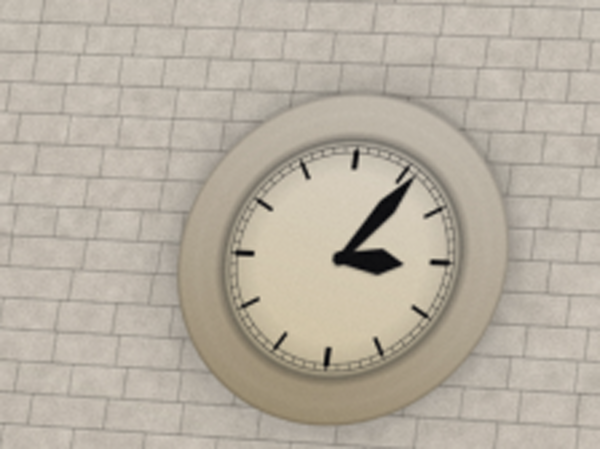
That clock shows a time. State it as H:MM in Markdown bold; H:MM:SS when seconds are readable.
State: **3:06**
